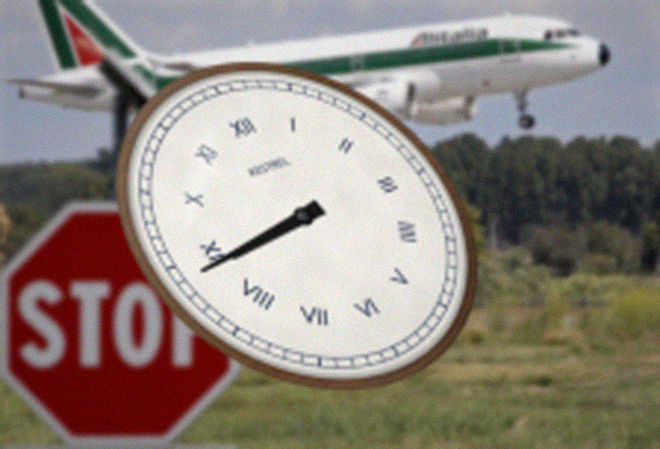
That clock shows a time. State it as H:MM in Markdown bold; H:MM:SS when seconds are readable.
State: **8:44**
